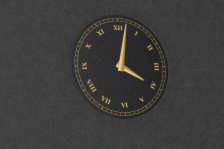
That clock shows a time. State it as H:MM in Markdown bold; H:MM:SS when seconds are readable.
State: **4:02**
